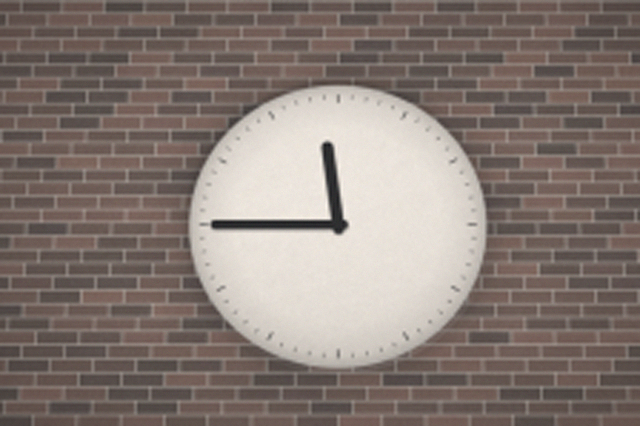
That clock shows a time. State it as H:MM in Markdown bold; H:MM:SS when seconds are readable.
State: **11:45**
